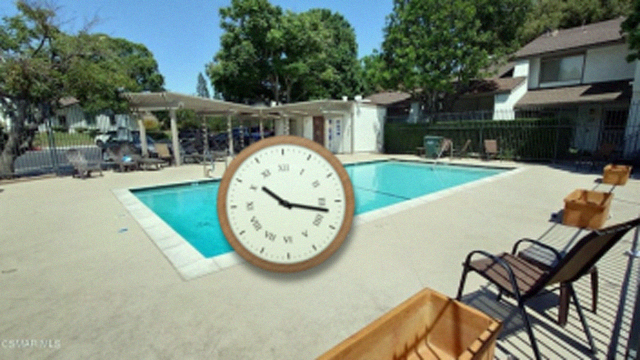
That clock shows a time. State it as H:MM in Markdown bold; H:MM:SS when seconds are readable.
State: **10:17**
